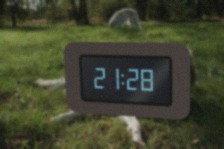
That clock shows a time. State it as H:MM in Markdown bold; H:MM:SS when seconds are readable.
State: **21:28**
